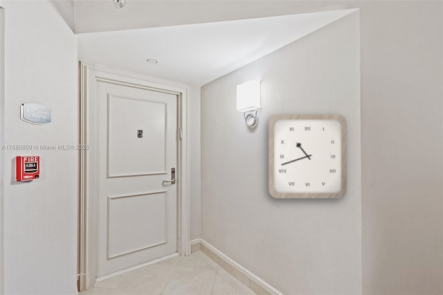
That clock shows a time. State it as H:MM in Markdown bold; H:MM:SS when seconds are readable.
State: **10:42**
